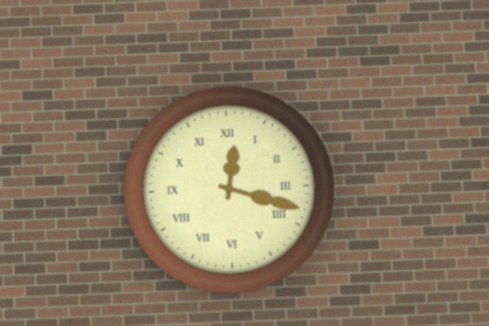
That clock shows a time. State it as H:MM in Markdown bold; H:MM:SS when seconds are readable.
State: **12:18**
